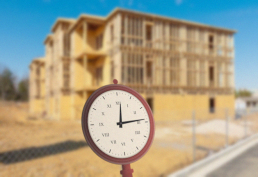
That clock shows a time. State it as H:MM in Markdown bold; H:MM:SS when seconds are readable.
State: **12:14**
